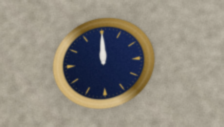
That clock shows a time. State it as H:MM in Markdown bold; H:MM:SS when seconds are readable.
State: **12:00**
